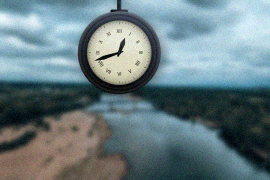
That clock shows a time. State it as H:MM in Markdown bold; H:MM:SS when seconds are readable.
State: **12:42**
